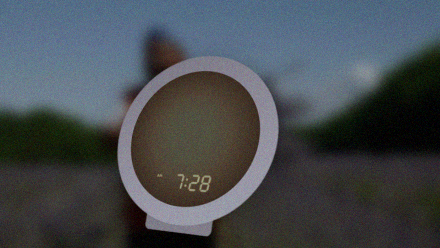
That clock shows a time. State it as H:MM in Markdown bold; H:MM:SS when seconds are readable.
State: **7:28**
